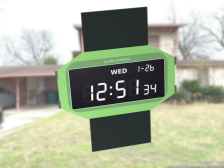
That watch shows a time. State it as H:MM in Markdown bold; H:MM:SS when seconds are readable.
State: **12:51:34**
